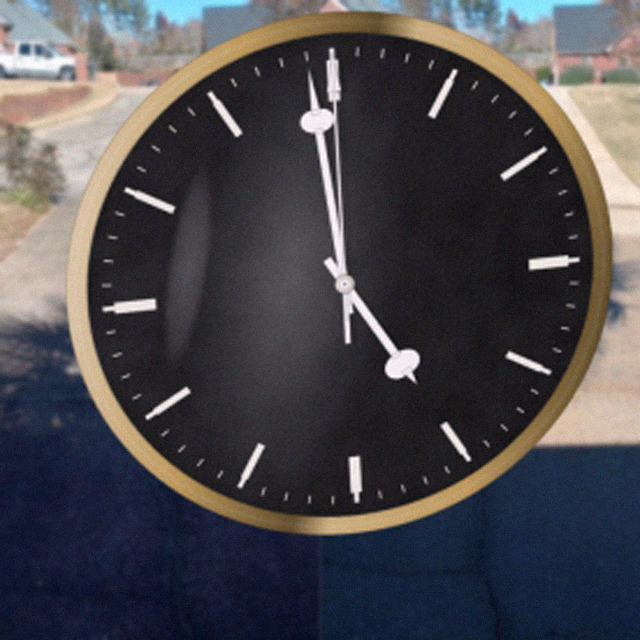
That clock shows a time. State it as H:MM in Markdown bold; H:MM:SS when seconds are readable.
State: **4:59:00**
